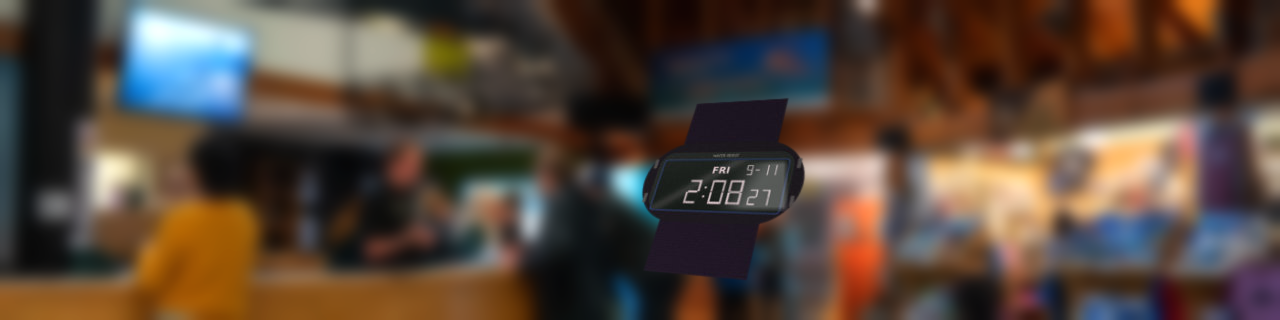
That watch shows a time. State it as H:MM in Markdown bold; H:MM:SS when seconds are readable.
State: **2:08:27**
